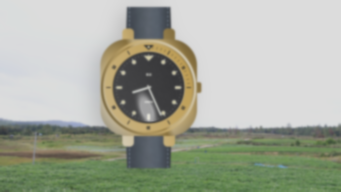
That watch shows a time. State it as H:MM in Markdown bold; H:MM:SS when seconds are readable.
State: **8:26**
